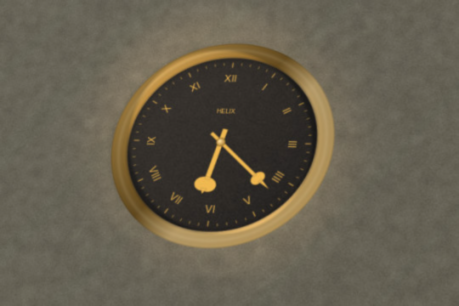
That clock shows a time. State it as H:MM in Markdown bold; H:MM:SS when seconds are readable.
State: **6:22**
